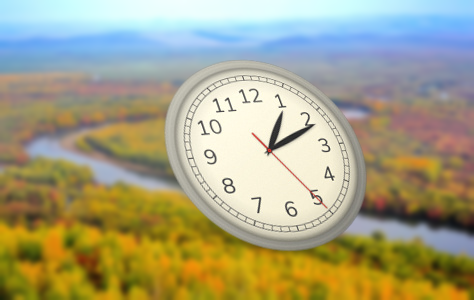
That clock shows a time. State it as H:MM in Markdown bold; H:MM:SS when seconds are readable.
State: **1:11:25**
